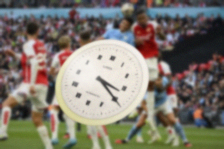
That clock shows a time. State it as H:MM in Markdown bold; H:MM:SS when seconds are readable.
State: **3:20**
